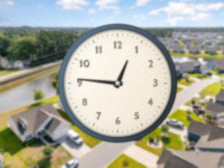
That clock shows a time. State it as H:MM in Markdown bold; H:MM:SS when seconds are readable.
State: **12:46**
